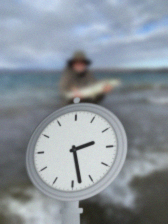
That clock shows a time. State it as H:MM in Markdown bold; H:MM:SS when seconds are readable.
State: **2:28**
